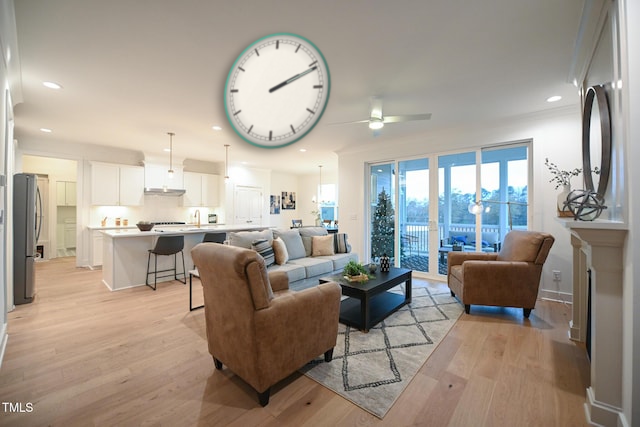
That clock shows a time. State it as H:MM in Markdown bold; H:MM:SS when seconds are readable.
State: **2:11**
